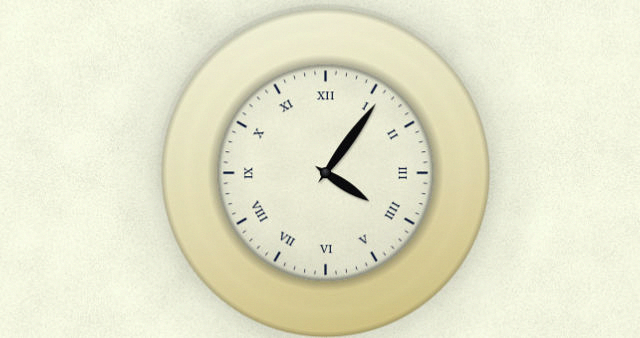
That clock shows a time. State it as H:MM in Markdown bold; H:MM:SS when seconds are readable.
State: **4:06**
